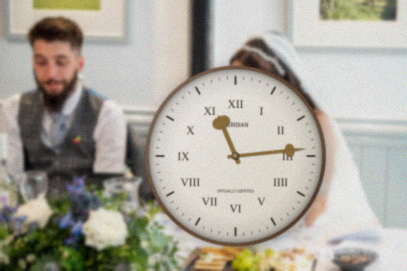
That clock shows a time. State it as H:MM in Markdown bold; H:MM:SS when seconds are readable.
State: **11:14**
